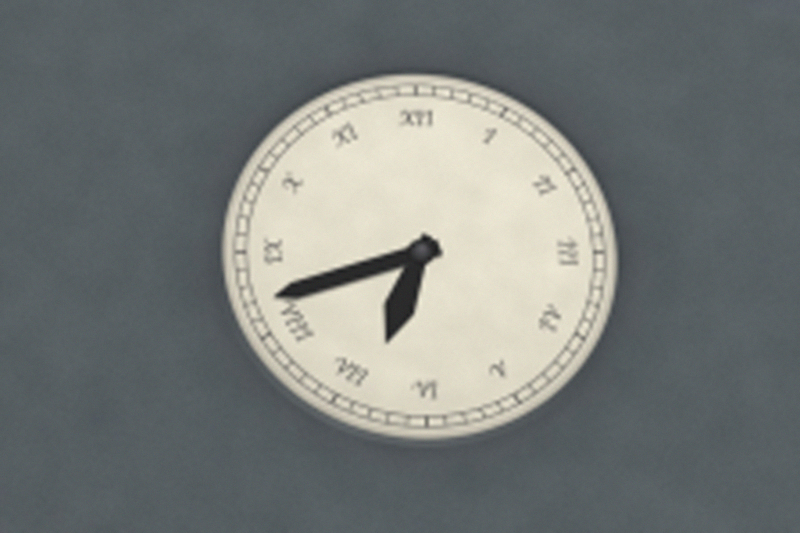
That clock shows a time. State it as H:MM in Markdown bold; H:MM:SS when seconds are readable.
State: **6:42**
